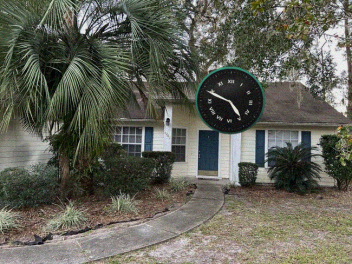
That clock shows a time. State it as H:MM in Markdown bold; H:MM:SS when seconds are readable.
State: **4:49**
